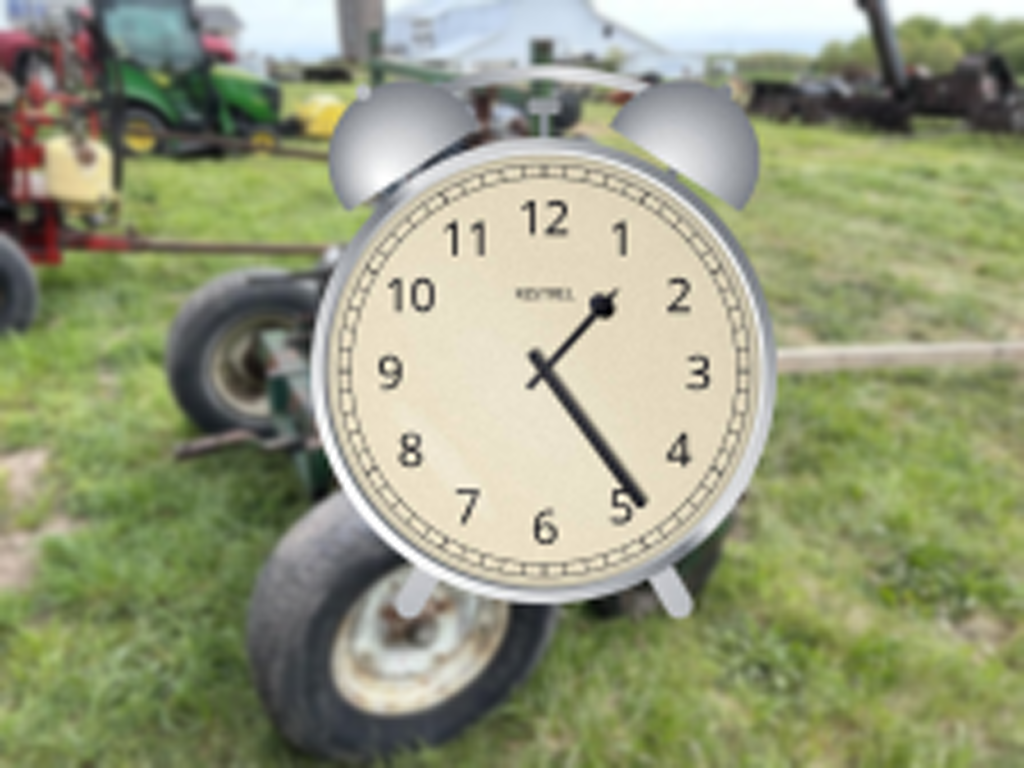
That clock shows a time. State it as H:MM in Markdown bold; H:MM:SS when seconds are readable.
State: **1:24**
